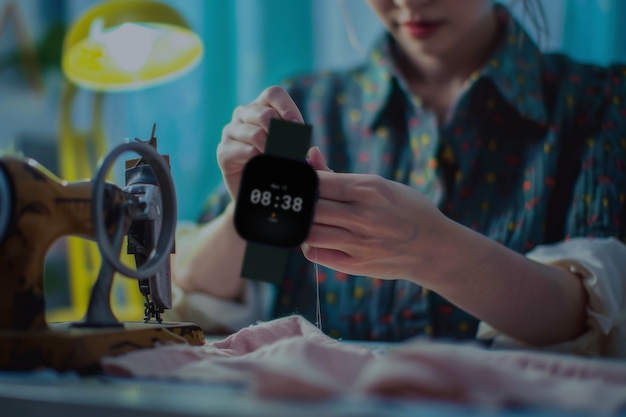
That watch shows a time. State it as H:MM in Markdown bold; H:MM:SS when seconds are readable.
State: **8:38**
